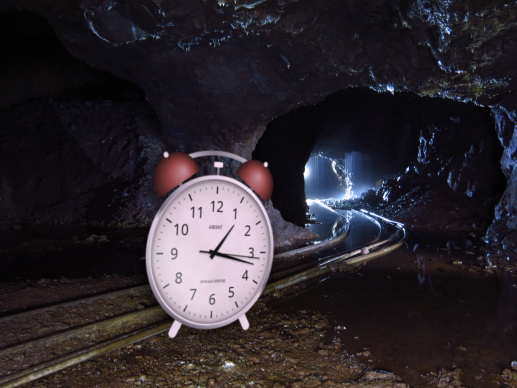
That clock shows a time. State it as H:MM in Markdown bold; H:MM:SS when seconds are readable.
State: **1:17:16**
